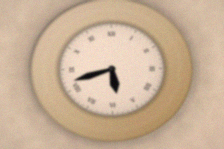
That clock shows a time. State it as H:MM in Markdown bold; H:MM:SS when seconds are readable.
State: **5:42**
